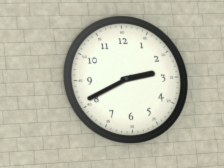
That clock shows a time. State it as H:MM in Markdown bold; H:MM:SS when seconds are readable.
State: **2:41**
